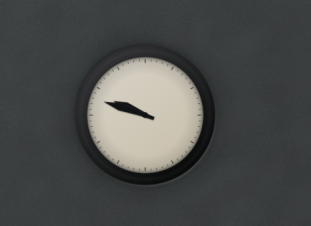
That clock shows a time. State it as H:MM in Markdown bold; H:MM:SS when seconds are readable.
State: **9:48**
